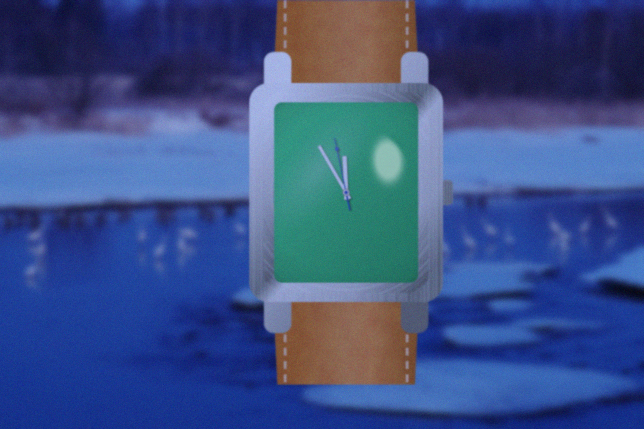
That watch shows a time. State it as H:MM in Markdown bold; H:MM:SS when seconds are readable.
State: **11:54:58**
